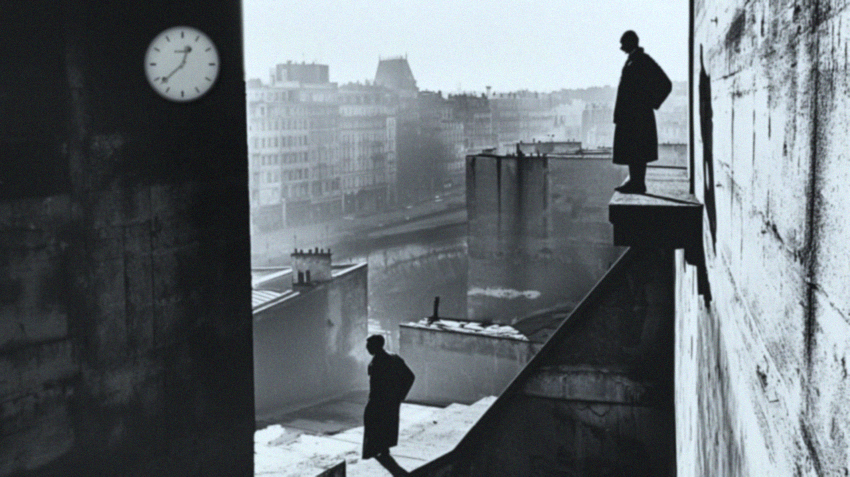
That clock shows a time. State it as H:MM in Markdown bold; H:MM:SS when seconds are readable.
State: **12:38**
